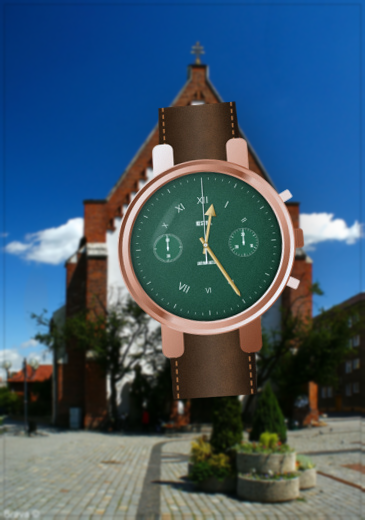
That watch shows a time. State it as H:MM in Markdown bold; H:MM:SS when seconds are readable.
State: **12:25**
